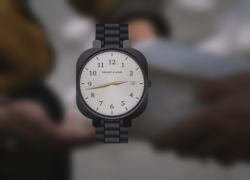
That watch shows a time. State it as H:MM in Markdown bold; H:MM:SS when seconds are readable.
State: **2:43**
